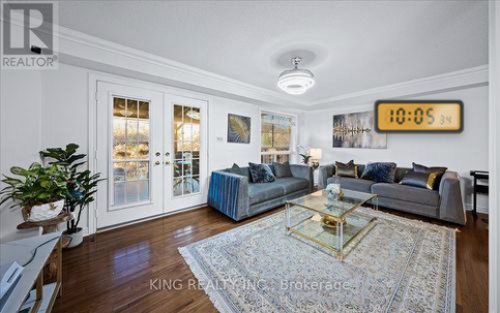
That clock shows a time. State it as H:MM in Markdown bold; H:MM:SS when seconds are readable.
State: **10:05:34**
